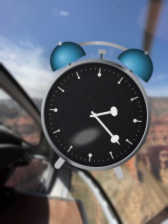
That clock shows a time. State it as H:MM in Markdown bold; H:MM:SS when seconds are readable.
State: **2:22**
